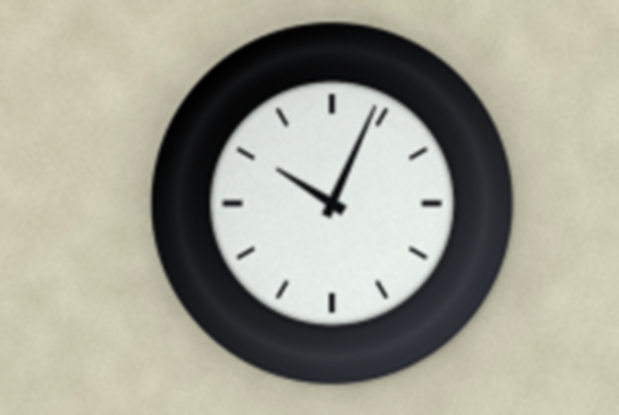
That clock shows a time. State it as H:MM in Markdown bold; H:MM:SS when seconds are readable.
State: **10:04**
